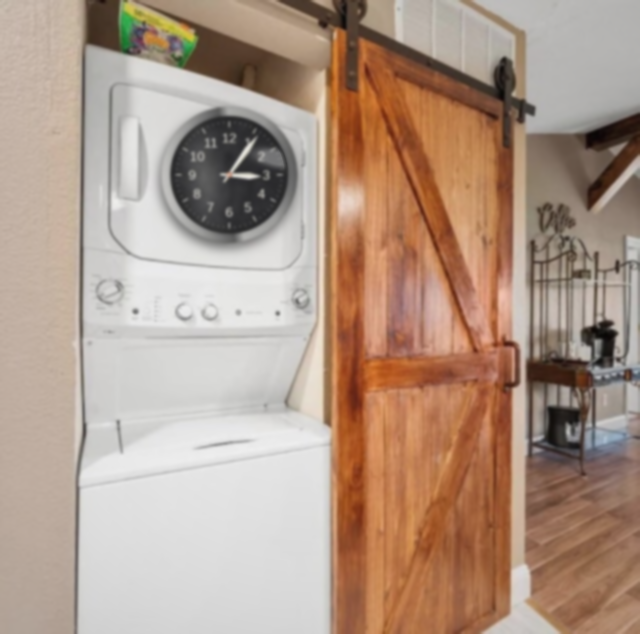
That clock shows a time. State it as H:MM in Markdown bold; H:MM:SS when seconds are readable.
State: **3:06**
